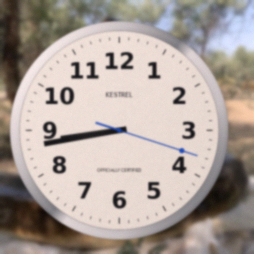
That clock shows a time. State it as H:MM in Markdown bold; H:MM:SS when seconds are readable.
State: **8:43:18**
